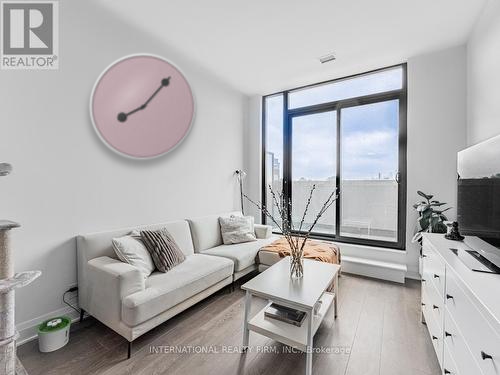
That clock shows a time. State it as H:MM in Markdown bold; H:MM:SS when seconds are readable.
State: **8:07**
